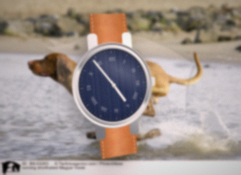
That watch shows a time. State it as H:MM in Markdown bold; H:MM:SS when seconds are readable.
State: **4:54**
